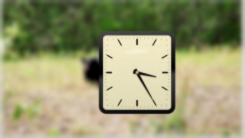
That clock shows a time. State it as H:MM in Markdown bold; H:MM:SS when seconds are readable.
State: **3:25**
